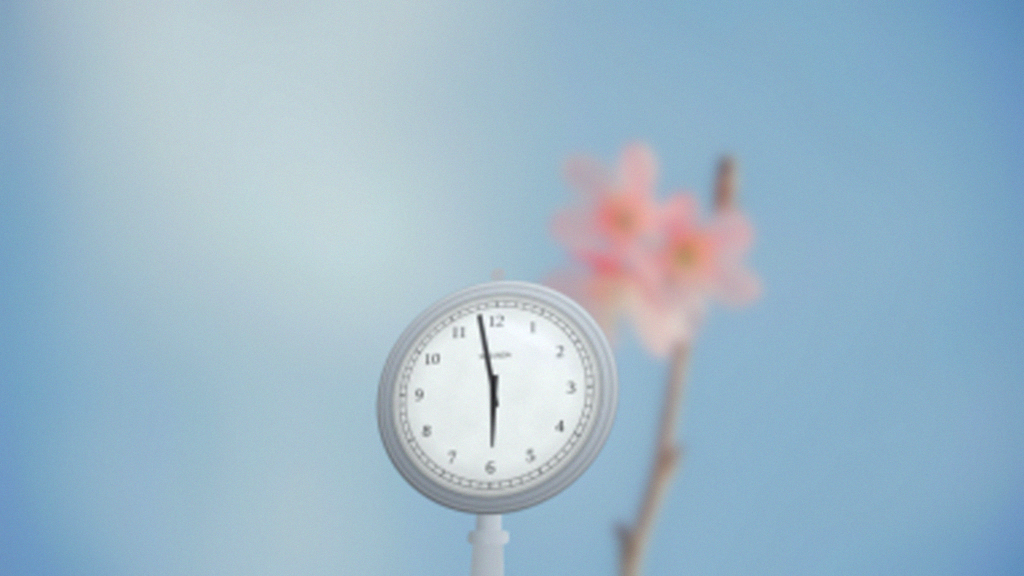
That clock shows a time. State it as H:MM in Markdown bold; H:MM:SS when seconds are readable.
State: **5:58**
